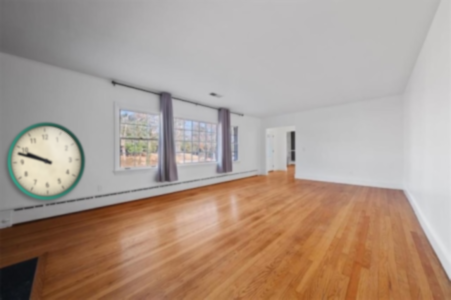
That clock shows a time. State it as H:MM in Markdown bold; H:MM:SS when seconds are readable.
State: **9:48**
